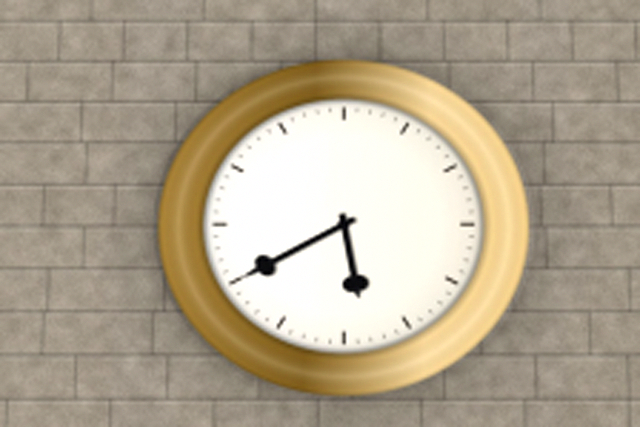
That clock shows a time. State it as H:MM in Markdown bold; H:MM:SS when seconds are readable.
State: **5:40**
